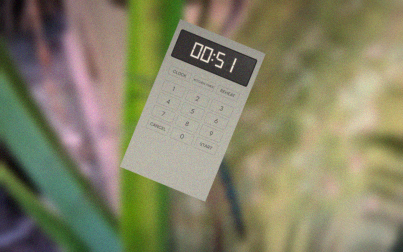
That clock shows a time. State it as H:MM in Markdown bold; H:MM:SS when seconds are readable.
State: **0:51**
